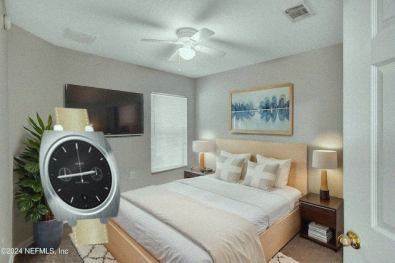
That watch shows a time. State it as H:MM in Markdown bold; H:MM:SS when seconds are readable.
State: **2:44**
